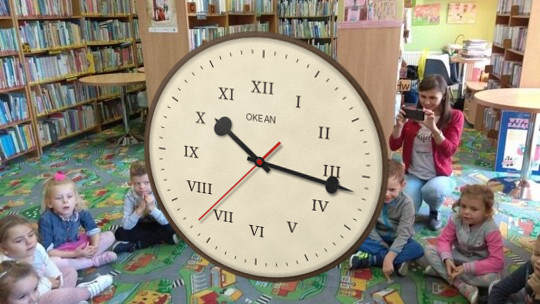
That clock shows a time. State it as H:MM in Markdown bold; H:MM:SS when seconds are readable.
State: **10:16:37**
